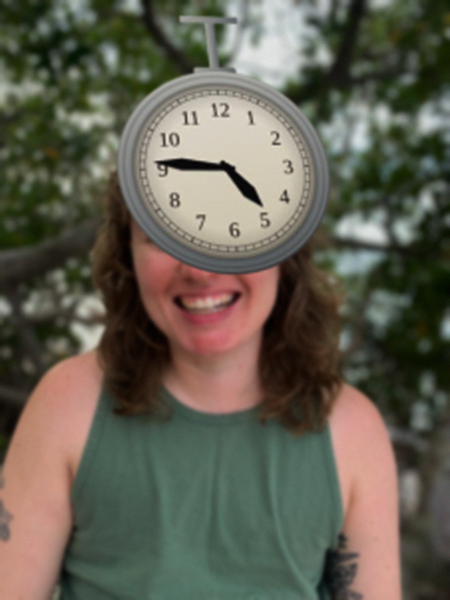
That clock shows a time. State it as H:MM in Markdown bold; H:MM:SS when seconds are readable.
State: **4:46**
